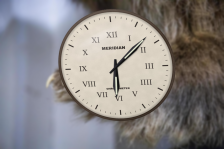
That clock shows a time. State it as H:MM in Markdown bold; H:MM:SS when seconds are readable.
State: **6:08**
